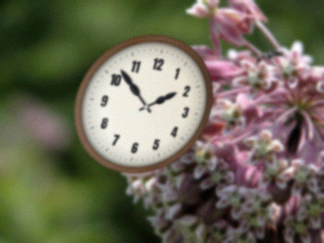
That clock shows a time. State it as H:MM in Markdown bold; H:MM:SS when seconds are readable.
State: **1:52**
